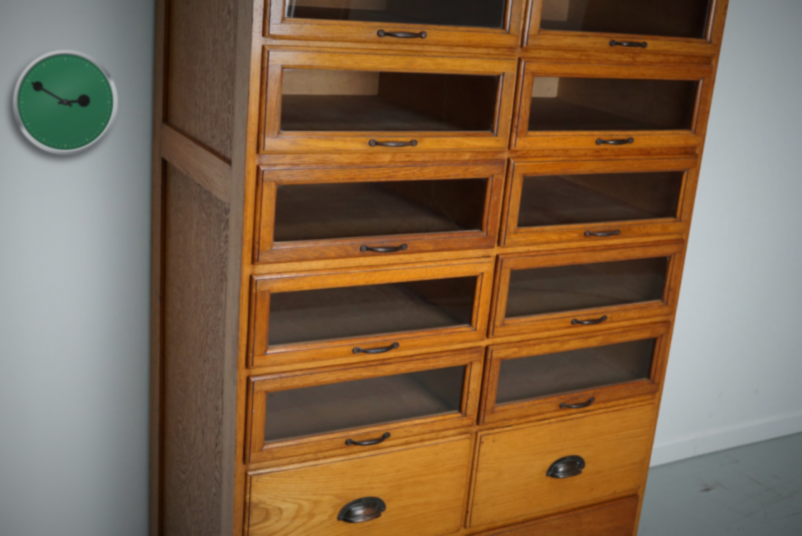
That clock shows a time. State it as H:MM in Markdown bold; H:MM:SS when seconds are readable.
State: **2:50**
